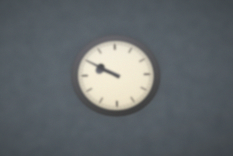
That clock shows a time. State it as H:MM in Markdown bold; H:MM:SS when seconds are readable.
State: **9:50**
